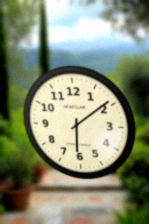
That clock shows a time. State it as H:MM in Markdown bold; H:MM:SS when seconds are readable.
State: **6:09**
